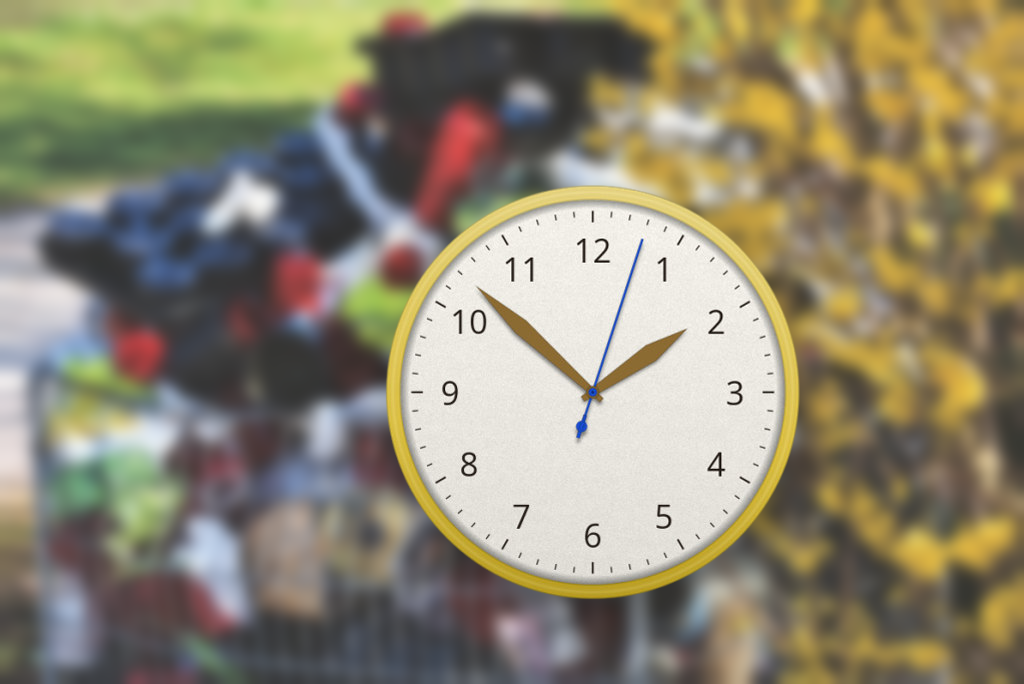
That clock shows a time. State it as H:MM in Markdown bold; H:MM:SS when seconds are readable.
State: **1:52:03**
